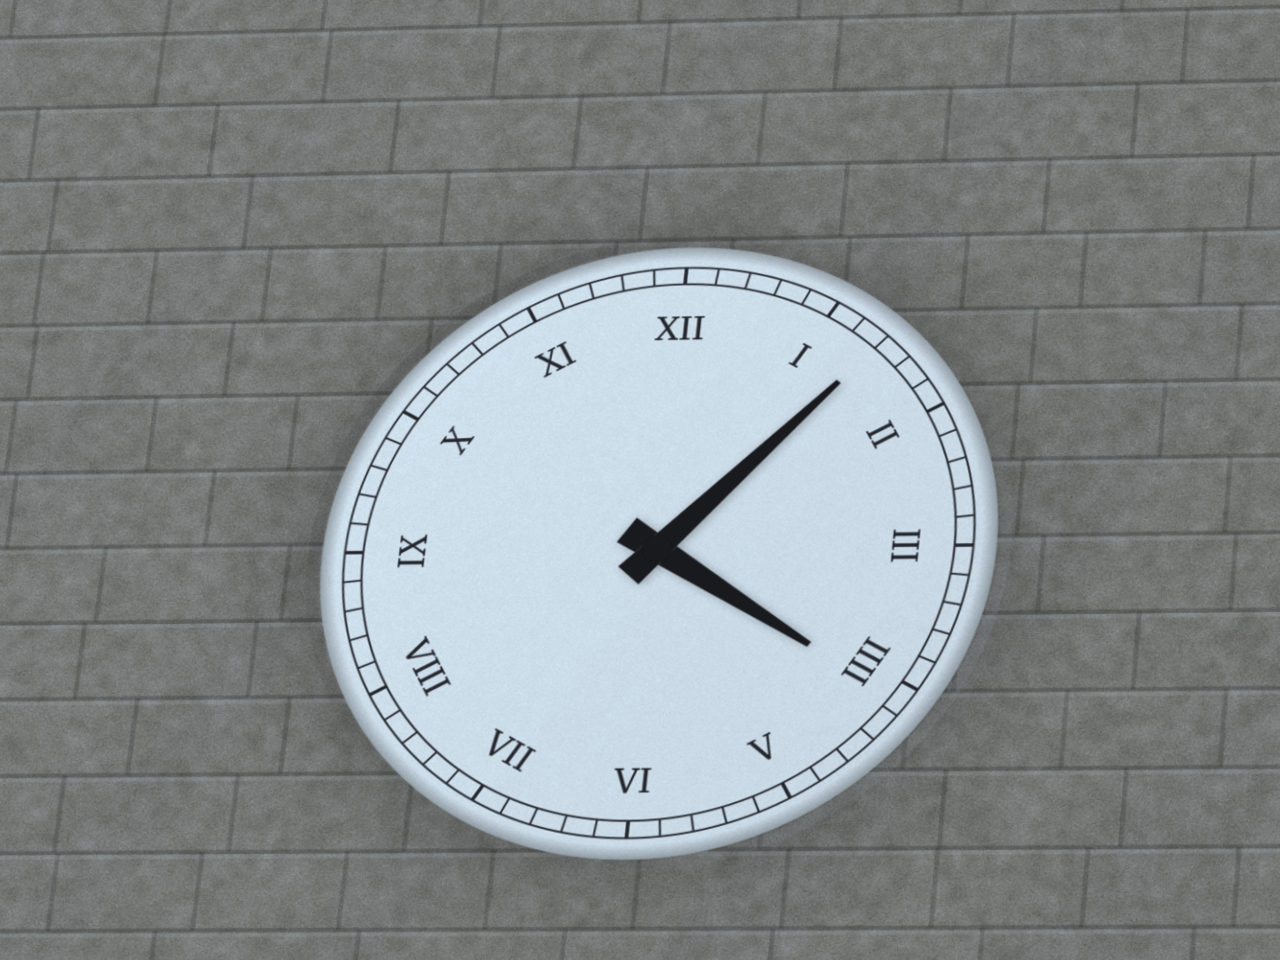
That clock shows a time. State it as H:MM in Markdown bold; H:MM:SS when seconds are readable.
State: **4:07**
